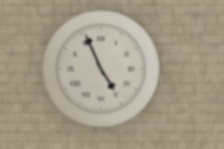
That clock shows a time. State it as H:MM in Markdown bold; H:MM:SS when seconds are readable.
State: **4:56**
